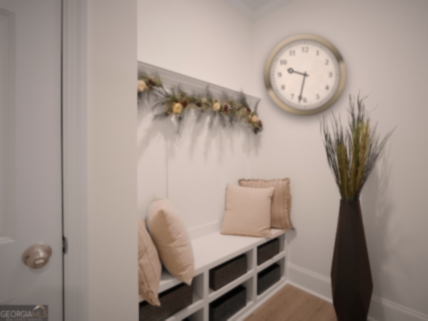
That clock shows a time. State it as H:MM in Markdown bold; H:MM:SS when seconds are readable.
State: **9:32**
